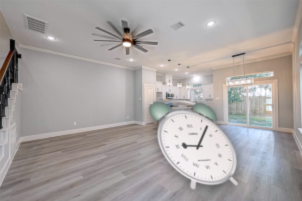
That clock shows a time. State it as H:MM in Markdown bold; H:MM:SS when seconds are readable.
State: **9:07**
